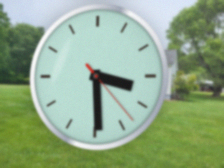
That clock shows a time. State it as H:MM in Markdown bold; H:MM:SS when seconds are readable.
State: **3:29:23**
